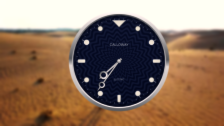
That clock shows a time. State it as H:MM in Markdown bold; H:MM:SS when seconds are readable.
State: **7:36**
